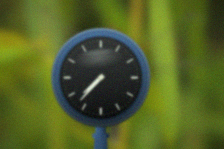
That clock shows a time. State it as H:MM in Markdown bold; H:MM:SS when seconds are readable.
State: **7:37**
